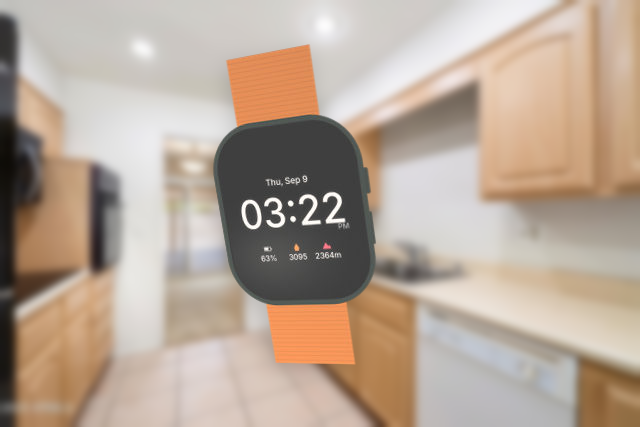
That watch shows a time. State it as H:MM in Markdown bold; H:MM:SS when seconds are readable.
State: **3:22**
